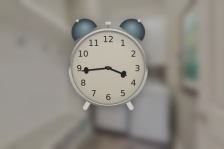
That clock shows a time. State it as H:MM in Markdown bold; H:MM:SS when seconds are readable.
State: **3:44**
